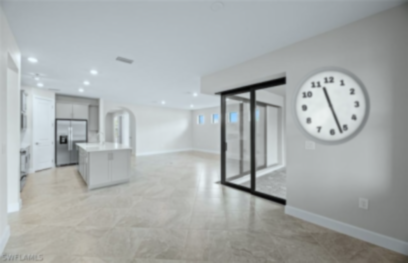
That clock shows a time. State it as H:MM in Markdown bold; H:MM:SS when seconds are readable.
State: **11:27**
